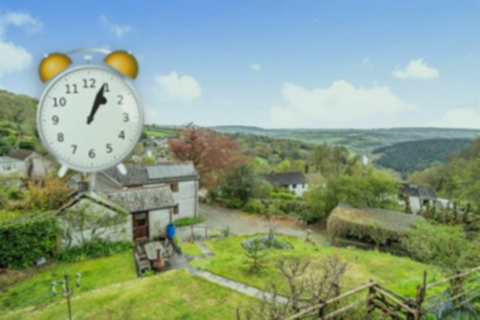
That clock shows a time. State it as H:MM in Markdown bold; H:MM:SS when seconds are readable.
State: **1:04**
